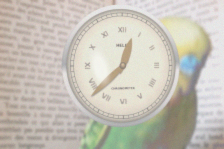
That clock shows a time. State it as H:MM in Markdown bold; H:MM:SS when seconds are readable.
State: **12:38**
